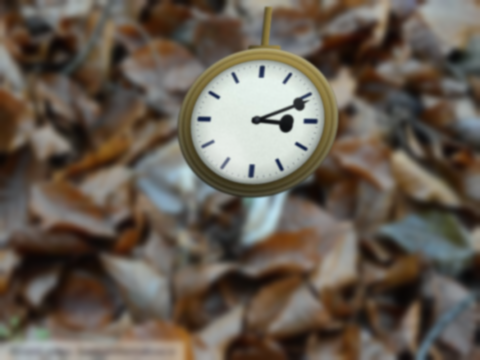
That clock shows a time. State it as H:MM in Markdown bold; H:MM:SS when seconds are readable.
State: **3:11**
